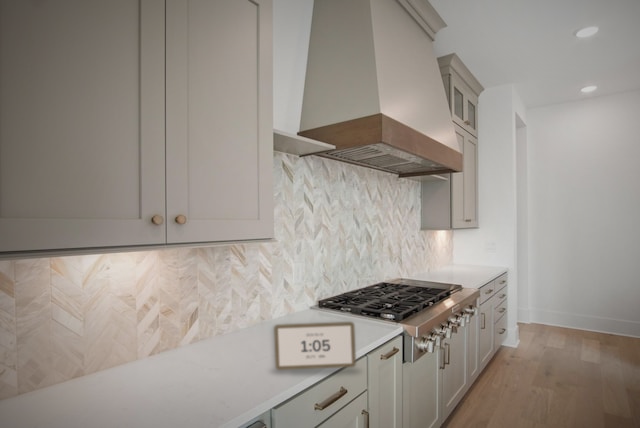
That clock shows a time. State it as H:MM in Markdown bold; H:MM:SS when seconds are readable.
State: **1:05**
